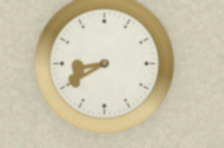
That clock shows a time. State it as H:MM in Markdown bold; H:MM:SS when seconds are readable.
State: **8:40**
